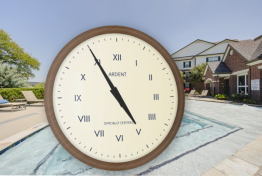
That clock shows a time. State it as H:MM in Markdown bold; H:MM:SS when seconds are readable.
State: **4:55**
